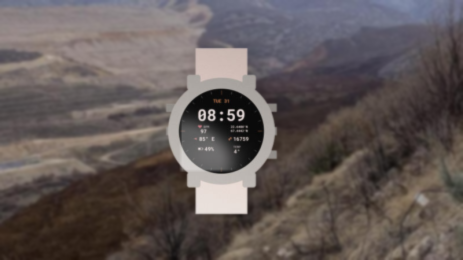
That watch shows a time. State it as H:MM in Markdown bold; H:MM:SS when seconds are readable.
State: **8:59**
